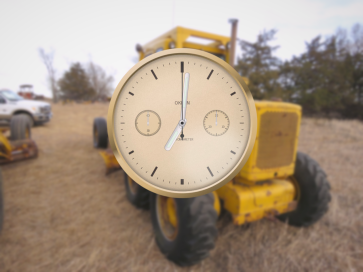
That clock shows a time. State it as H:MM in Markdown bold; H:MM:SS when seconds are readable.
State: **7:01**
